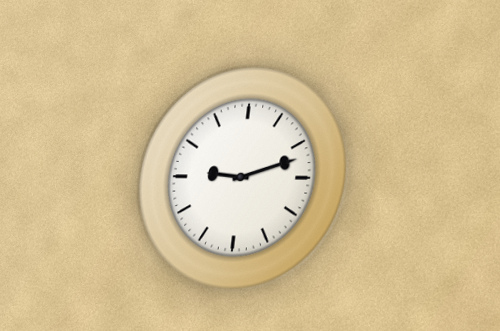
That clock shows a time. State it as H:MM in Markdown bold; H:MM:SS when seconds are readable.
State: **9:12**
